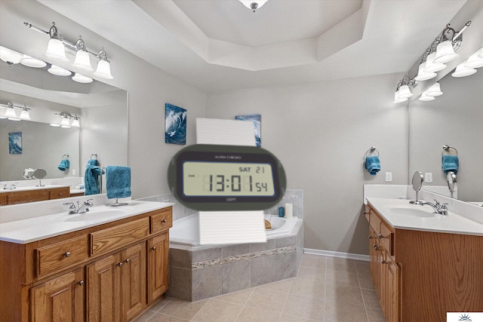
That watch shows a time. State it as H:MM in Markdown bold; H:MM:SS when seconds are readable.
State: **13:01:54**
